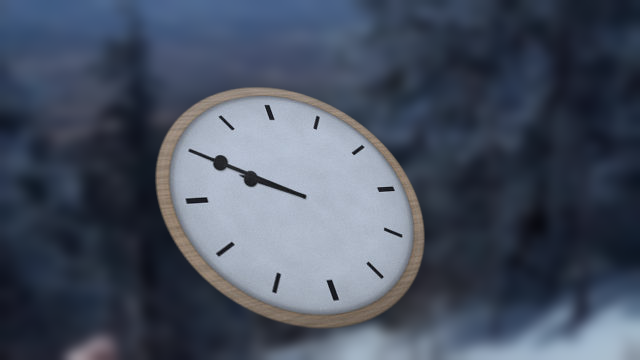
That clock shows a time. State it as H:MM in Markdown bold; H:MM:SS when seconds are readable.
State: **9:50**
